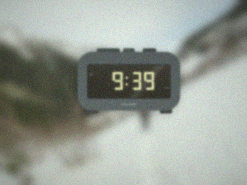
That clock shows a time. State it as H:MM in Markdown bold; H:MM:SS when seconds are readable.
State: **9:39**
